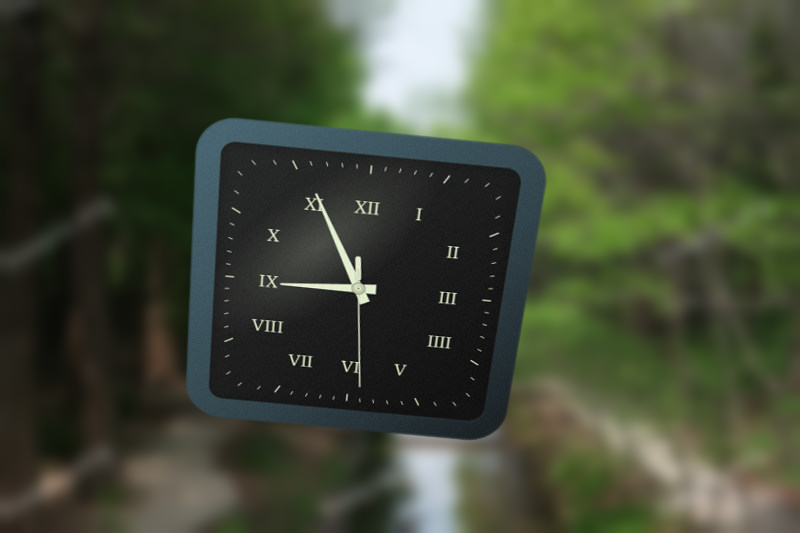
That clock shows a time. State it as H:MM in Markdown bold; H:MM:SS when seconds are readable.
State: **8:55:29**
